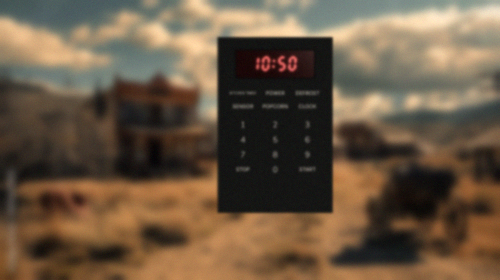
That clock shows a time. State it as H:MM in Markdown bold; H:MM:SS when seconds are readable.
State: **10:50**
